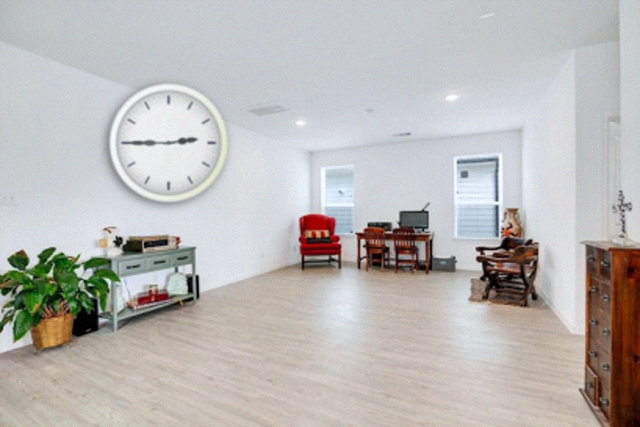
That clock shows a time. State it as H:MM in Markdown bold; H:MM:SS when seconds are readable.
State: **2:45**
